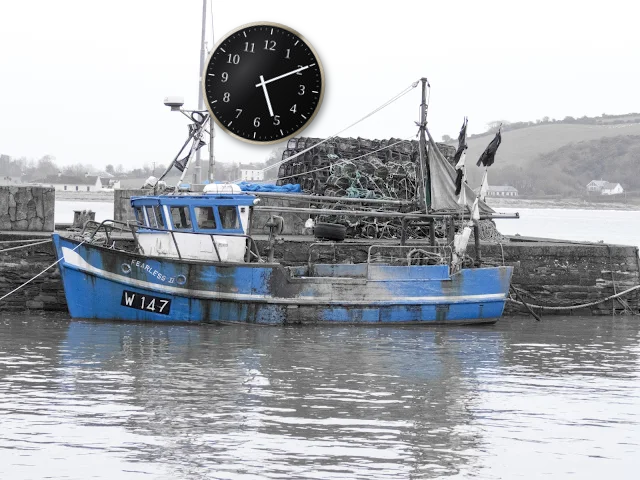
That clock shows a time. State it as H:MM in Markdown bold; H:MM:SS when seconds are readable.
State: **5:10**
